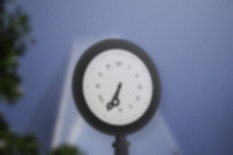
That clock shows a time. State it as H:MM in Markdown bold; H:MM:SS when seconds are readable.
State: **6:35**
